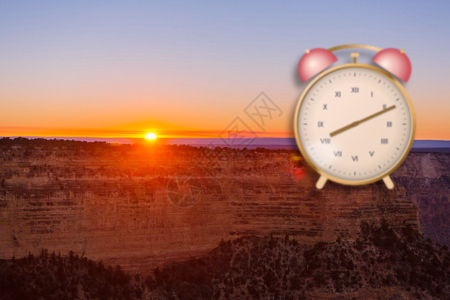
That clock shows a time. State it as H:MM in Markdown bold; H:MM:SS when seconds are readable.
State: **8:11**
